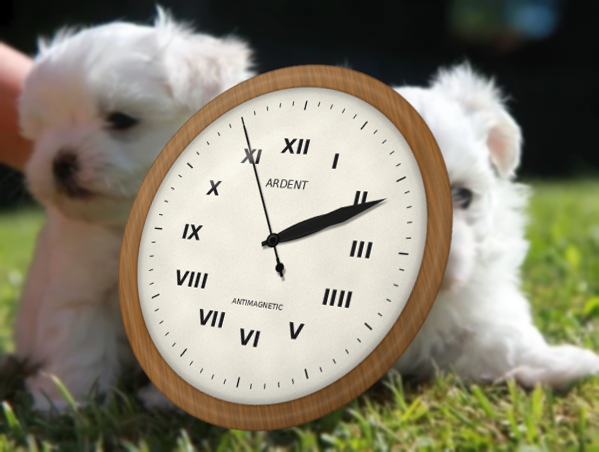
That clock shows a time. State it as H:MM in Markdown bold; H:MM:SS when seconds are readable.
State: **2:10:55**
